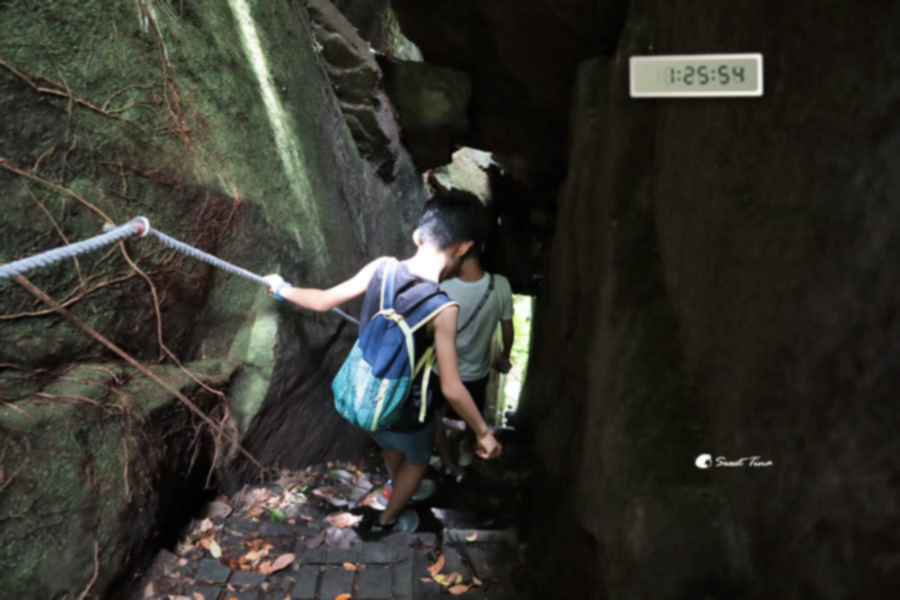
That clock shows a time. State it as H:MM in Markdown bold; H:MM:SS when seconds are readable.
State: **1:25:54**
